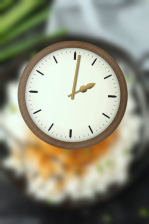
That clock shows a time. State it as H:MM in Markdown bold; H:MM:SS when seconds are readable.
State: **2:01**
